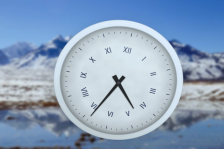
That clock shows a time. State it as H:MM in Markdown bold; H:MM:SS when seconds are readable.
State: **4:34**
